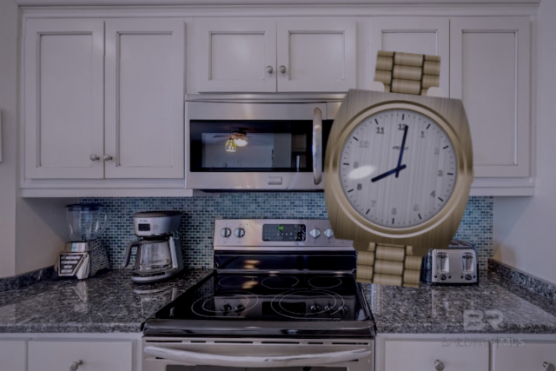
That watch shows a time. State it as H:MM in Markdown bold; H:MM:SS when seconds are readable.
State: **8:01**
